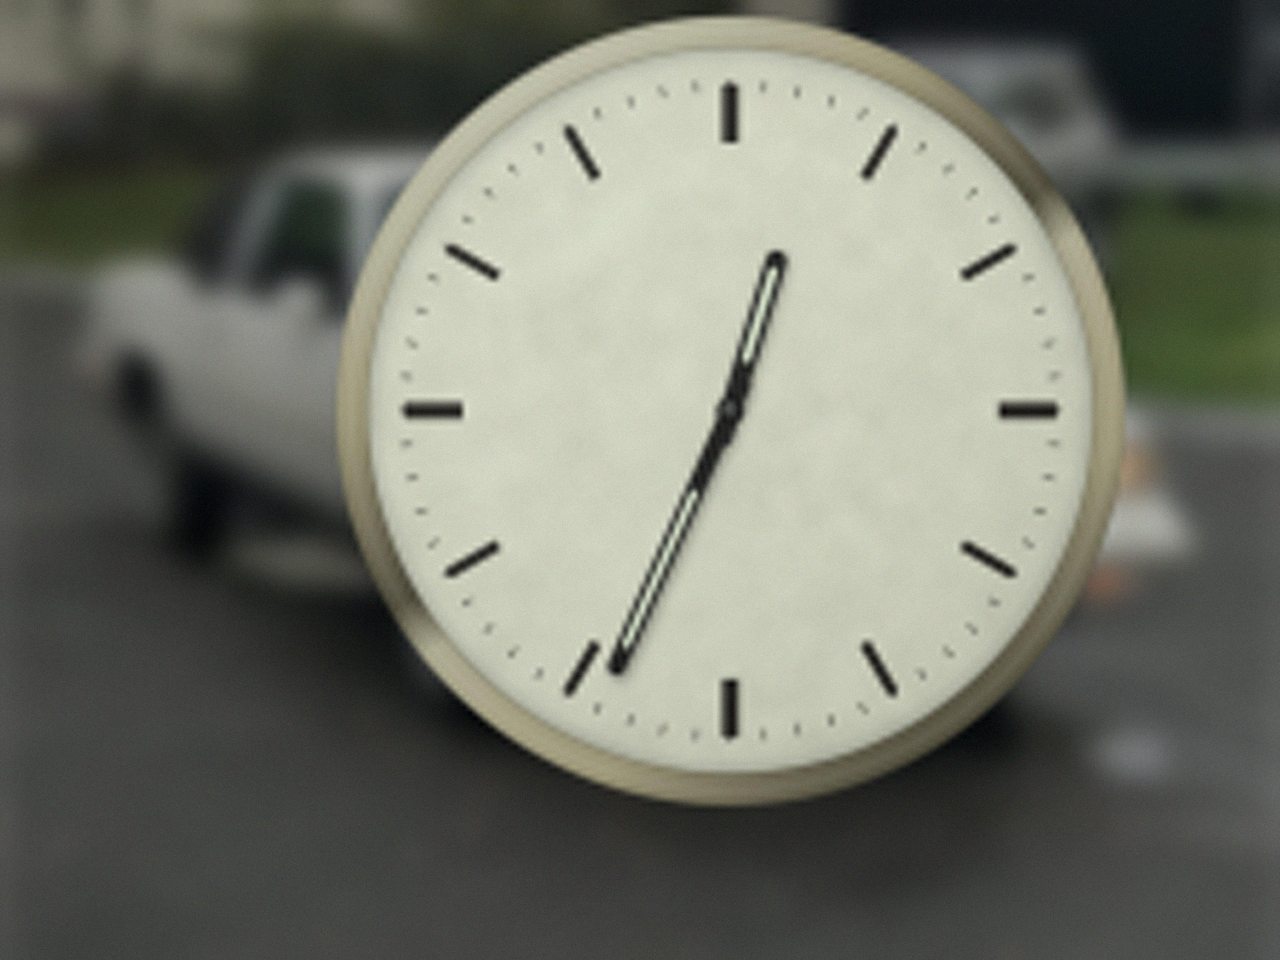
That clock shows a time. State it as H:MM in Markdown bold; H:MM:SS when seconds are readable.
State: **12:34**
